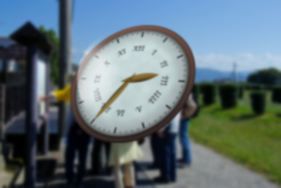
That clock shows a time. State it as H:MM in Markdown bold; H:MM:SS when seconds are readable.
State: **2:35**
